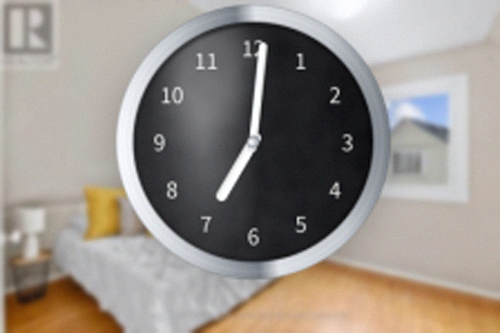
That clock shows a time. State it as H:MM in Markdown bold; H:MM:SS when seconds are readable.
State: **7:01**
